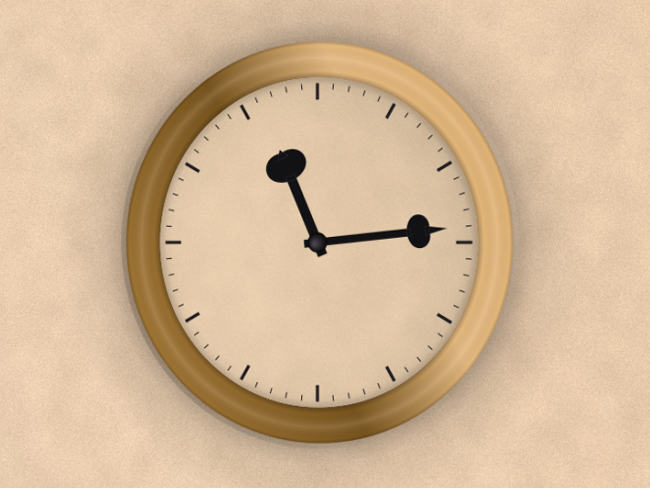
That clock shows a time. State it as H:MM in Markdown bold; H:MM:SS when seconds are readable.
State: **11:14**
